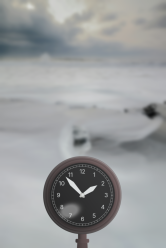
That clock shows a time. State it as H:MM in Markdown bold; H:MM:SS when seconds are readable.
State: **1:53**
